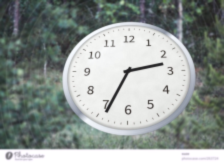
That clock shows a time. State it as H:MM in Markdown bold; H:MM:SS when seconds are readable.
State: **2:34**
